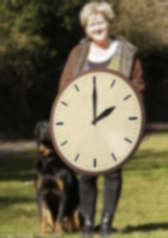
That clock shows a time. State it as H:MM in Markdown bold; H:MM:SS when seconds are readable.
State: **2:00**
